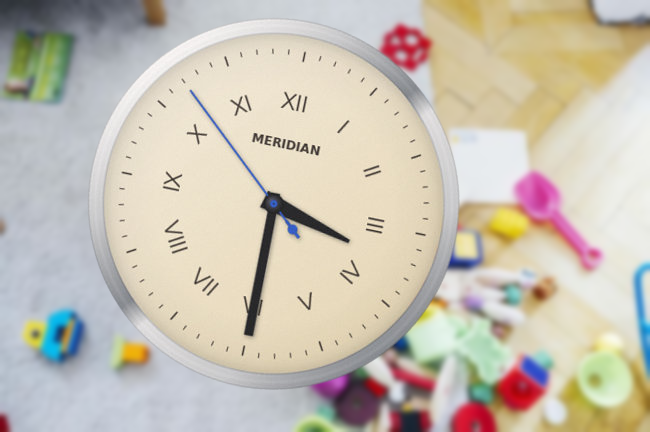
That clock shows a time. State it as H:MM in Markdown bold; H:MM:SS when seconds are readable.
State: **3:29:52**
